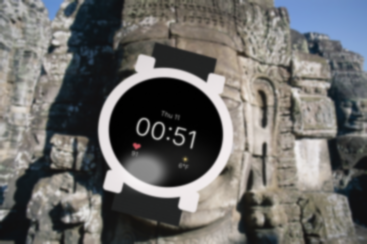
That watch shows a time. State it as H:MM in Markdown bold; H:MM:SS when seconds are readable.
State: **0:51**
